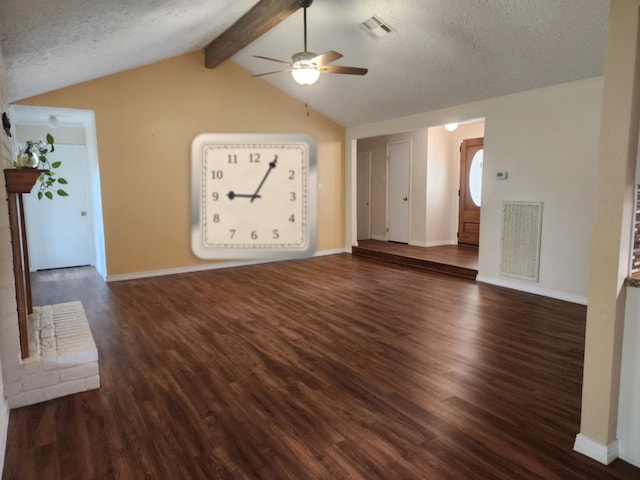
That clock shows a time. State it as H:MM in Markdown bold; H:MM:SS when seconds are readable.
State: **9:05**
